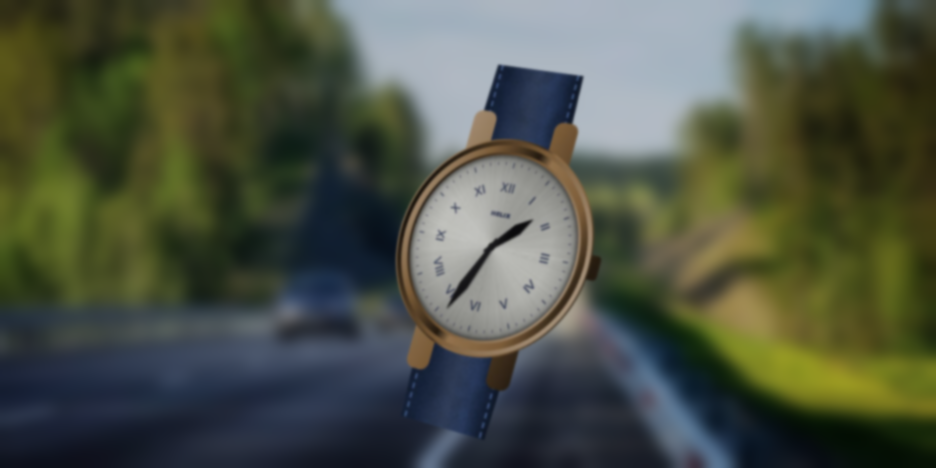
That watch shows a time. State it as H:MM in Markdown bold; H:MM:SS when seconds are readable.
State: **1:34**
